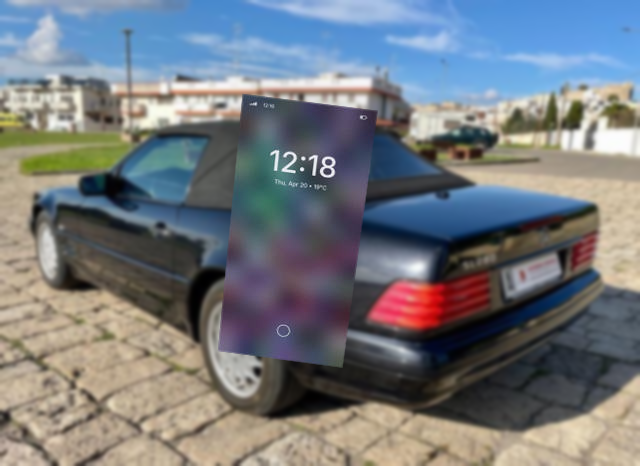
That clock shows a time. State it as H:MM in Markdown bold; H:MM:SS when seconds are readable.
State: **12:18**
